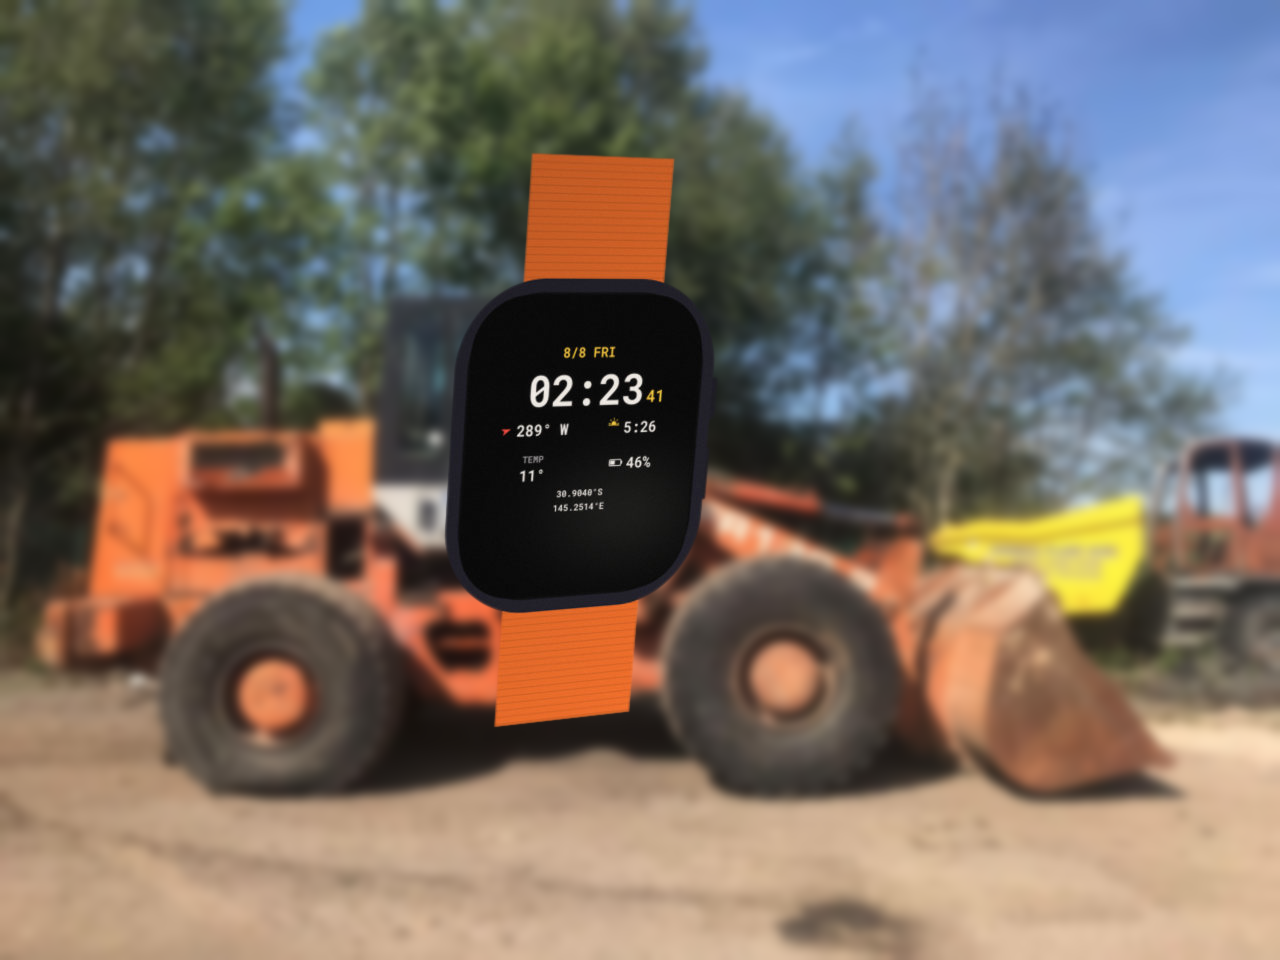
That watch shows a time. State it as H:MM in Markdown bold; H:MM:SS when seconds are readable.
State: **2:23:41**
